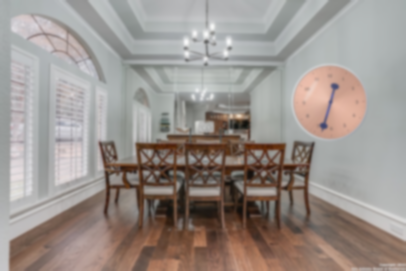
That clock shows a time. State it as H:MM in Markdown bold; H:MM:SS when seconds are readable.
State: **12:33**
